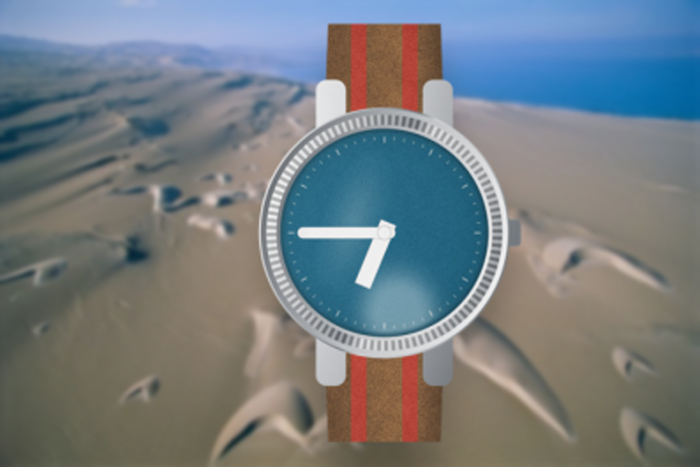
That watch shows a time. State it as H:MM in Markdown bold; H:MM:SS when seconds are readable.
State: **6:45**
